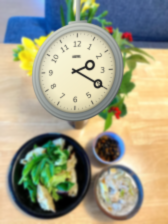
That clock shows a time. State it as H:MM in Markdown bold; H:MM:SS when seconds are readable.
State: **2:20**
